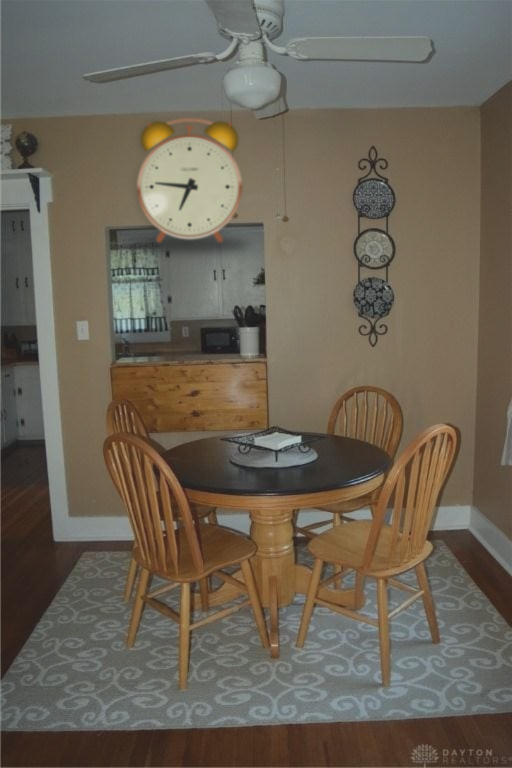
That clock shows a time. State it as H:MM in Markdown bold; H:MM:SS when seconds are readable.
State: **6:46**
